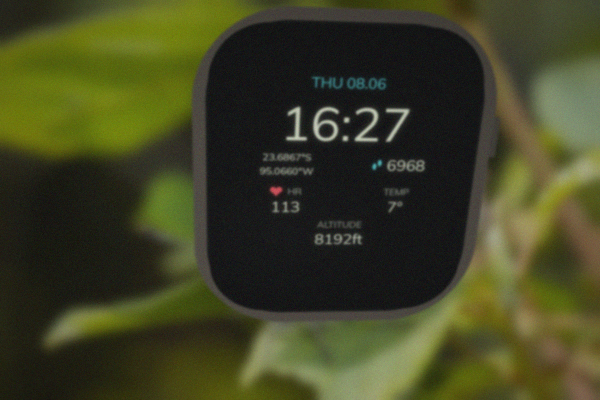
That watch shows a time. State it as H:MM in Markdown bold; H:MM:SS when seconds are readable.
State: **16:27**
